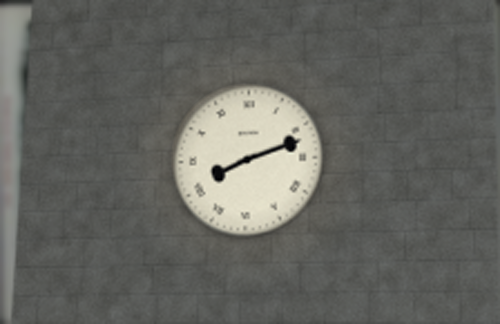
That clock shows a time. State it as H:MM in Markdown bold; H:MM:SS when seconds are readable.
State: **8:12**
